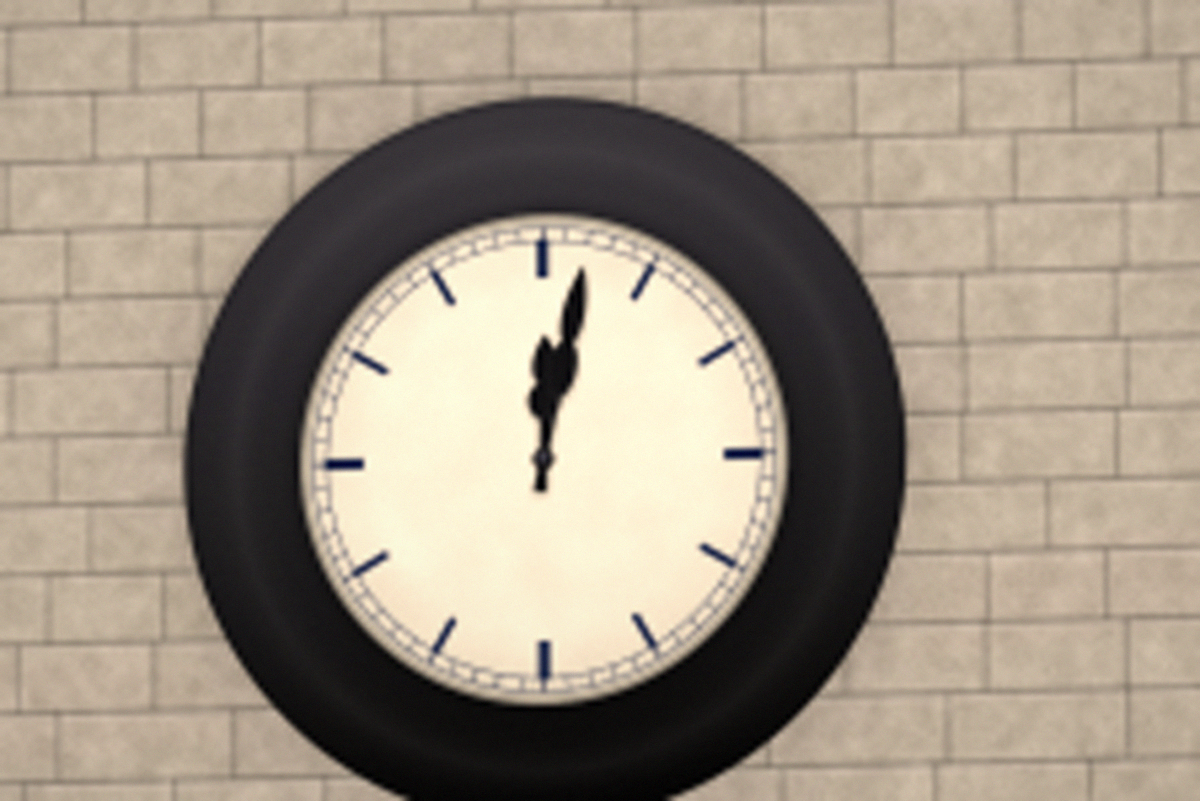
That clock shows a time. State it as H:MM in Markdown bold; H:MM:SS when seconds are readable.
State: **12:02**
